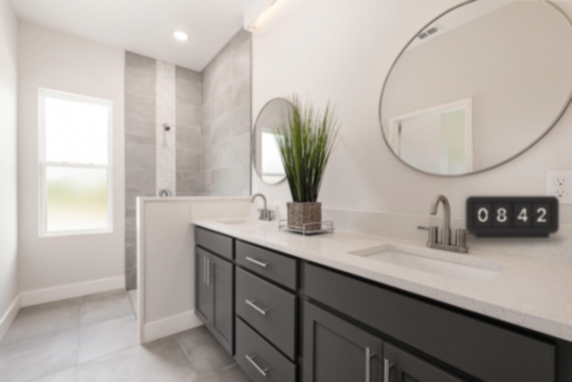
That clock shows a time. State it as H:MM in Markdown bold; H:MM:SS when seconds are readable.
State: **8:42**
